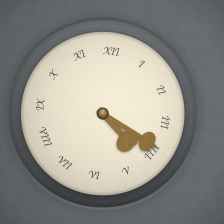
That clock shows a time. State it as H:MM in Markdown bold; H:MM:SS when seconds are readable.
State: **4:19**
